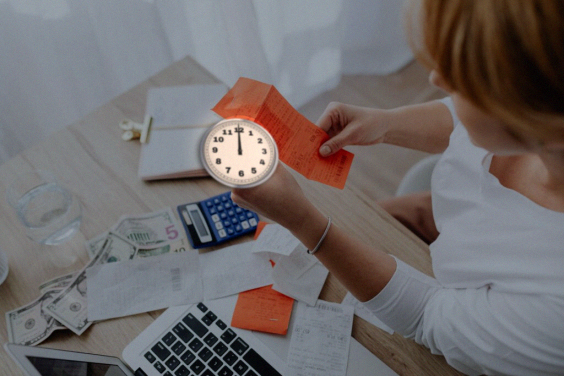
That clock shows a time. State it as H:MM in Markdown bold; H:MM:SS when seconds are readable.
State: **12:00**
